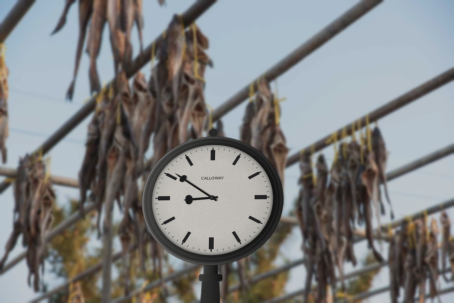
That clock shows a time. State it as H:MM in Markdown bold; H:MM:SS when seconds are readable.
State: **8:51**
